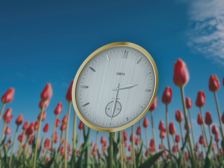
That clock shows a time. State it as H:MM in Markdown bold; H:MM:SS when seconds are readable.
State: **2:30**
